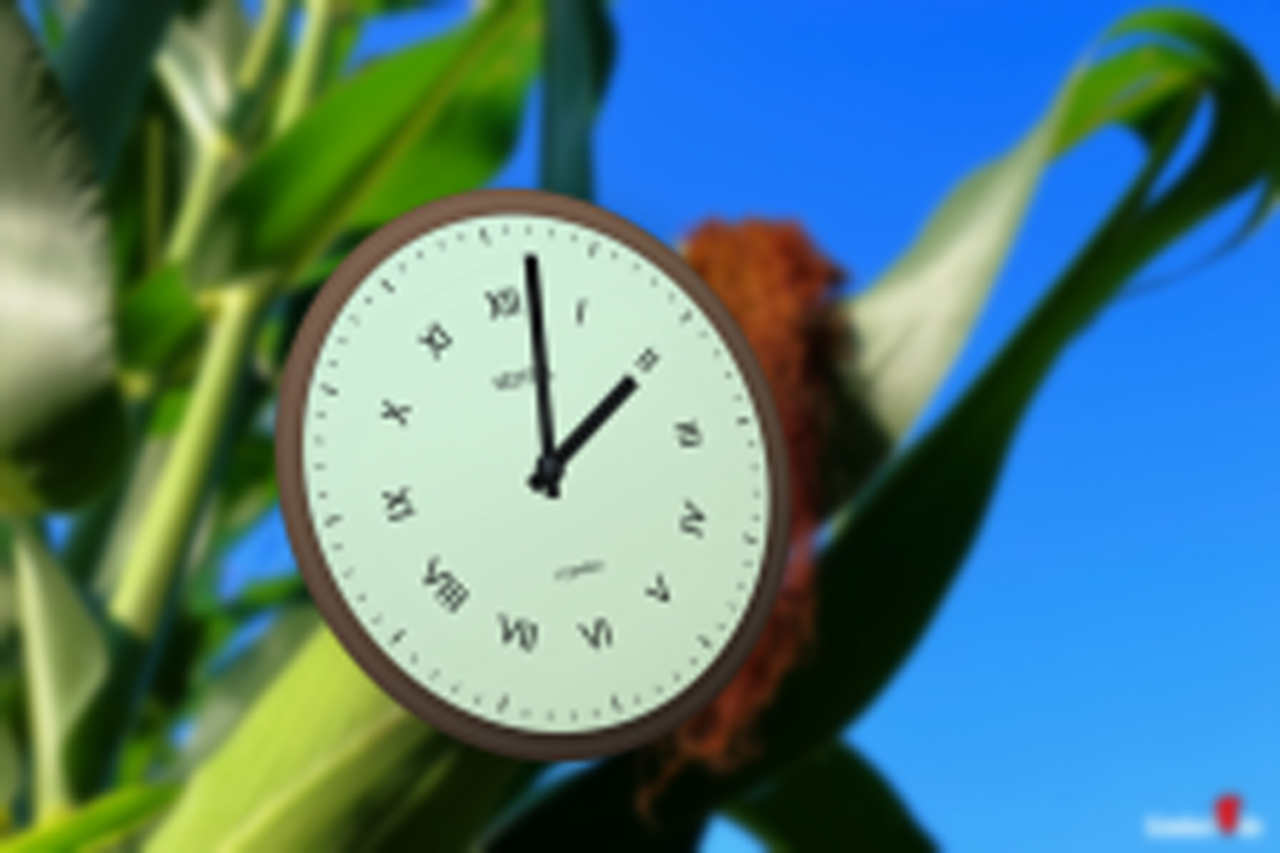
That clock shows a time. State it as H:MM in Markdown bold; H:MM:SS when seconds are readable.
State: **2:02**
